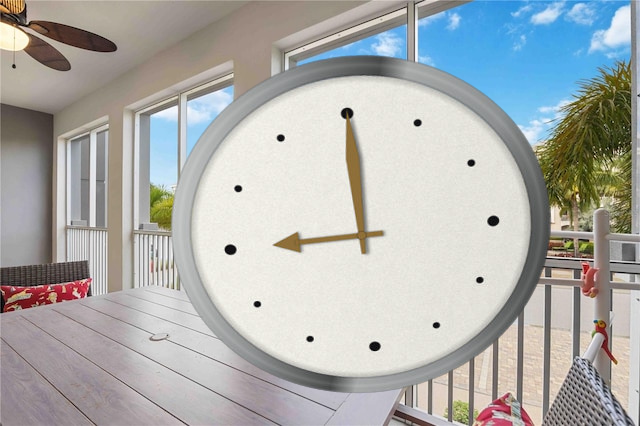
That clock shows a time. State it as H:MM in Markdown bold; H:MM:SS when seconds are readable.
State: **9:00**
